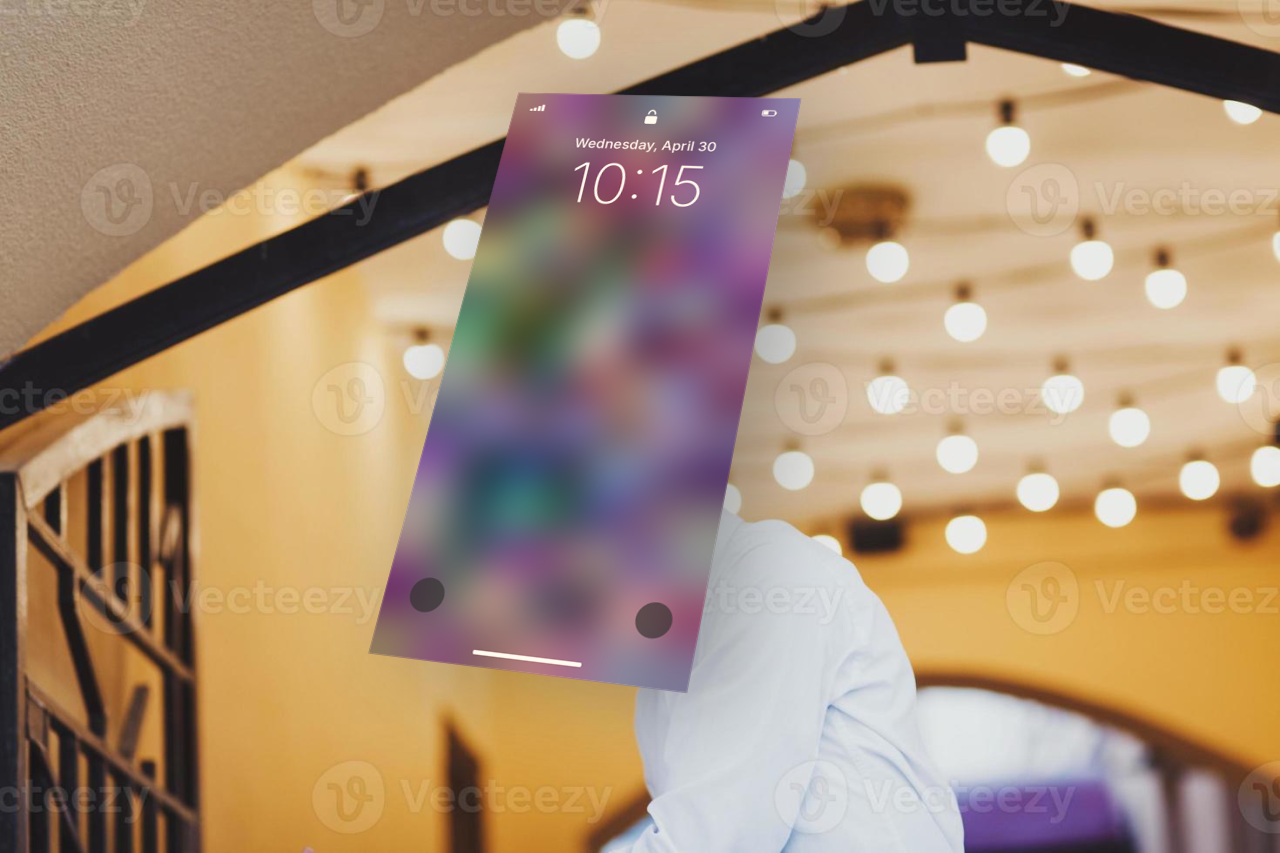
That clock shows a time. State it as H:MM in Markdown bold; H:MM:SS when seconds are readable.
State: **10:15**
